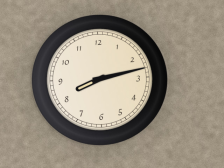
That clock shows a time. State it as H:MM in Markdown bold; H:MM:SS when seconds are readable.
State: **8:13**
